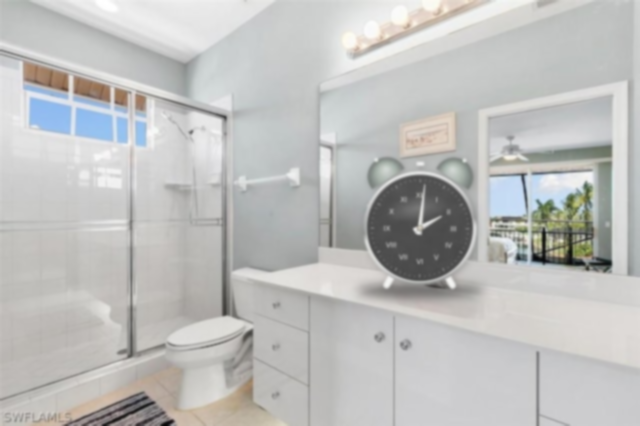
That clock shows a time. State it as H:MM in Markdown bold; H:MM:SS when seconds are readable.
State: **2:01**
